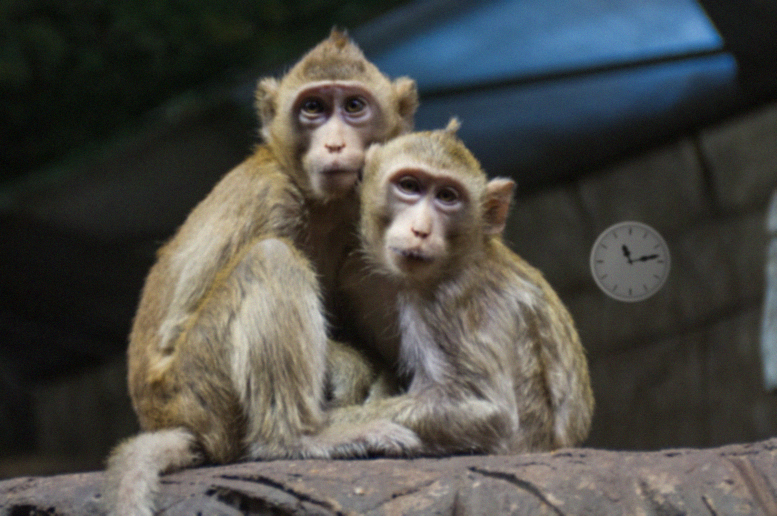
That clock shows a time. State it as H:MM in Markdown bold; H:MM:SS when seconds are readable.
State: **11:13**
